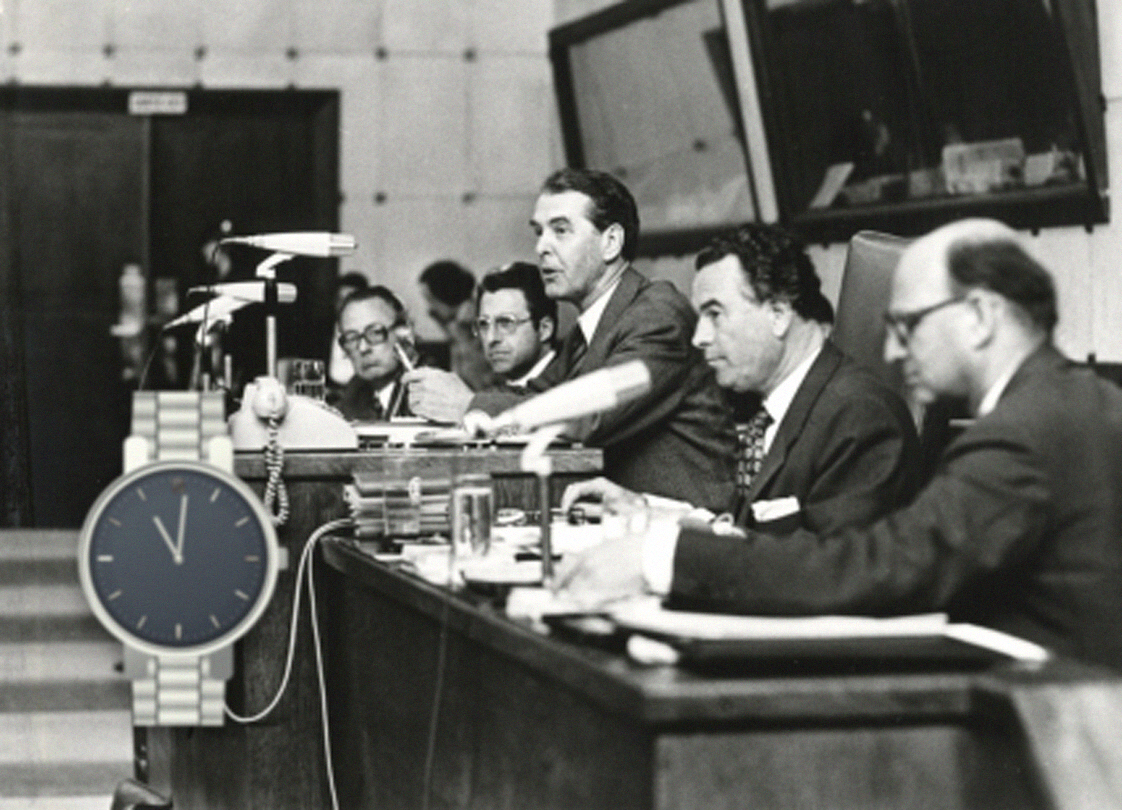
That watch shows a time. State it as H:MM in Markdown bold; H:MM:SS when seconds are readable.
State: **11:01**
